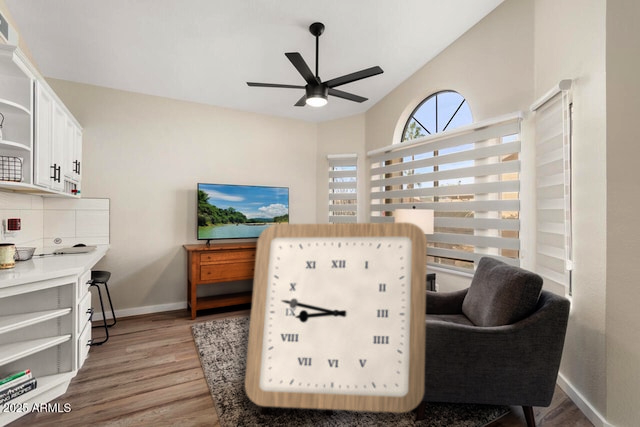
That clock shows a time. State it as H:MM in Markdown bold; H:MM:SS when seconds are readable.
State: **8:47**
